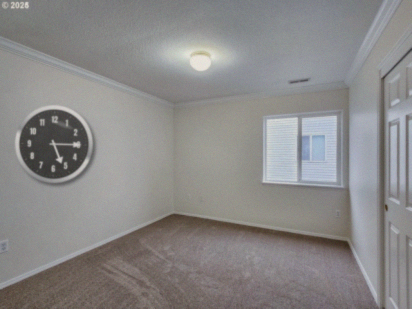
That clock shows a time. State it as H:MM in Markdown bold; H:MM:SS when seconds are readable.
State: **5:15**
